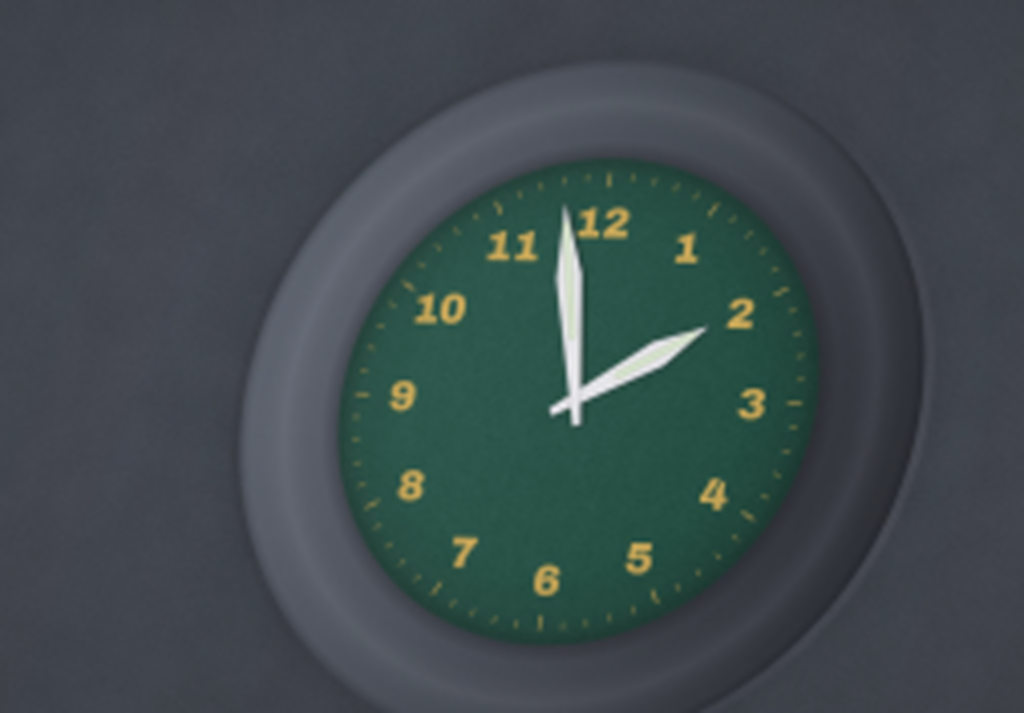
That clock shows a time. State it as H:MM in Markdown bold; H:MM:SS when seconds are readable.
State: **1:58**
